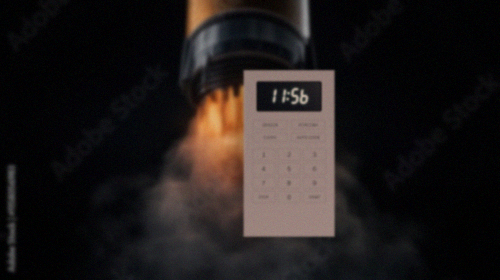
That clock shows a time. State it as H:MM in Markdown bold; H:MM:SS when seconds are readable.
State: **11:56**
